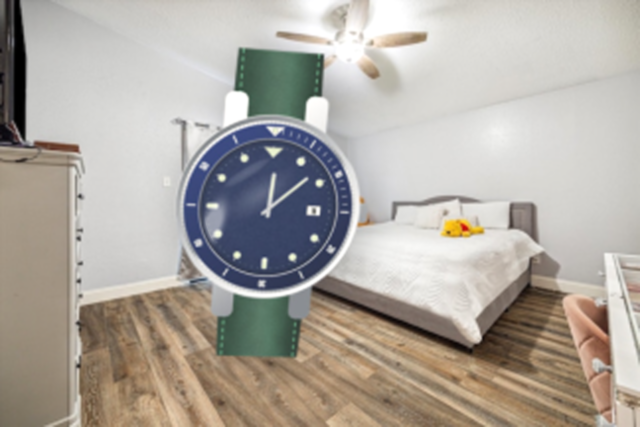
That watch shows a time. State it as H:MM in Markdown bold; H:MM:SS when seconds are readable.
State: **12:08**
